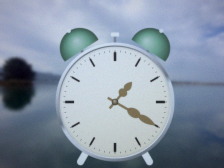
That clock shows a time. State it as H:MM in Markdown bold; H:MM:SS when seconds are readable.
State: **1:20**
